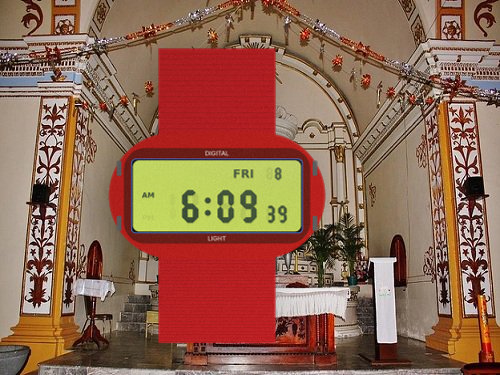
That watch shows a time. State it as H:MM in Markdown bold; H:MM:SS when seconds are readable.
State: **6:09:39**
